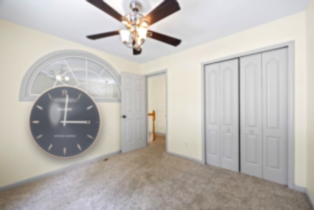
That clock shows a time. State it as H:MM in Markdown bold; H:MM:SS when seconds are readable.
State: **3:01**
